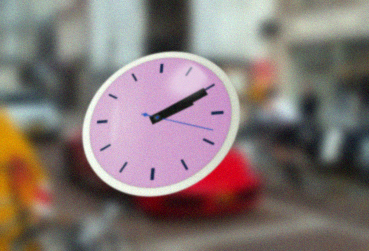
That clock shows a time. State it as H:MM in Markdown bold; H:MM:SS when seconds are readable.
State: **2:10:18**
